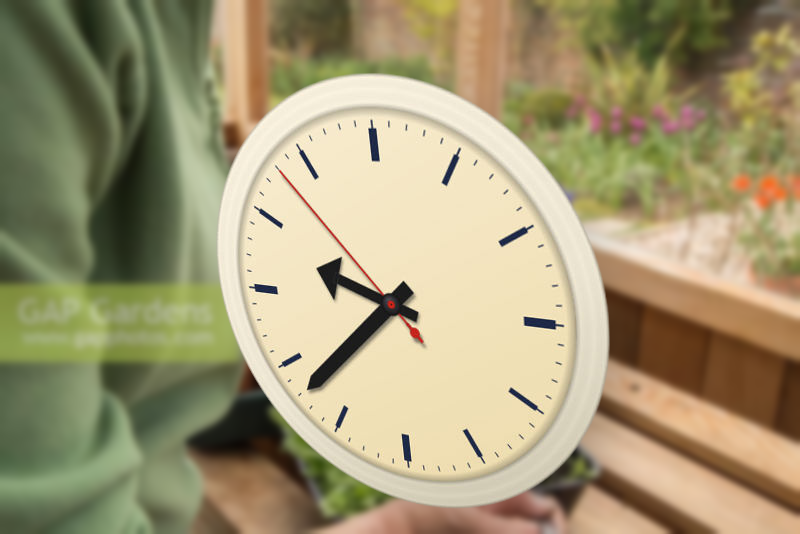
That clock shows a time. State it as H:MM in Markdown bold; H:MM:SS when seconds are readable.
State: **9:37:53**
